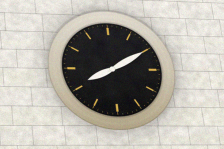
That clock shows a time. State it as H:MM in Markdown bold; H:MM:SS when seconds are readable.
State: **8:10**
